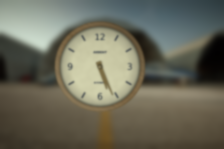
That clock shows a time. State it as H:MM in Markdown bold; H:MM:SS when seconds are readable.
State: **5:26**
